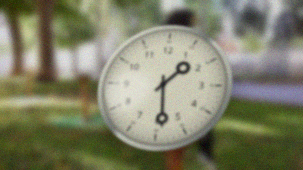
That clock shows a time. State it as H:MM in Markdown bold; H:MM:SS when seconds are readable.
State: **1:29**
